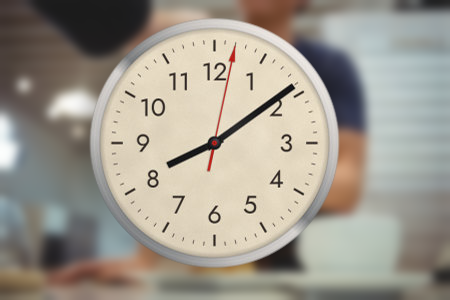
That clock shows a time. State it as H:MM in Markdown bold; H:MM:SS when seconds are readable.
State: **8:09:02**
